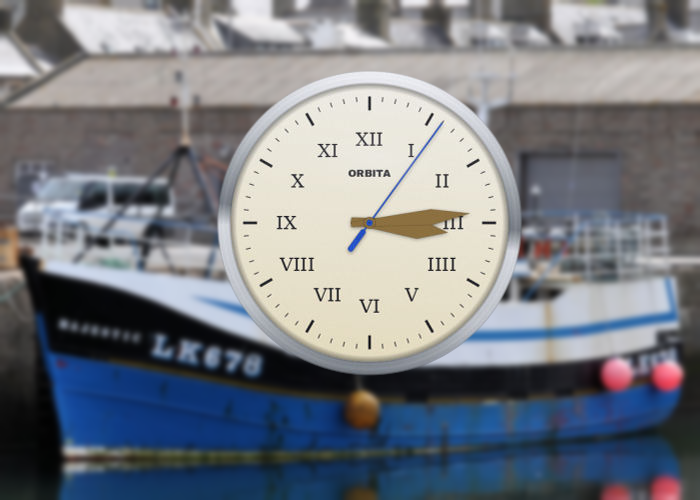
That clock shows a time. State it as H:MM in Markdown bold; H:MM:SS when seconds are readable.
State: **3:14:06**
